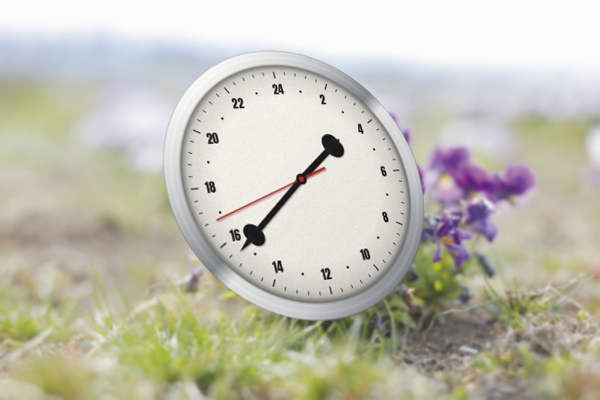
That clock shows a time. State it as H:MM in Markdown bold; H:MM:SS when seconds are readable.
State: **3:38:42**
